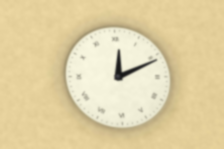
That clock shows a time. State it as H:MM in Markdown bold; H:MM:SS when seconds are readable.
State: **12:11**
